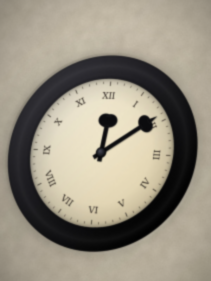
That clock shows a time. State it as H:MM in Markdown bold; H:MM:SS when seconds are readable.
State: **12:09**
